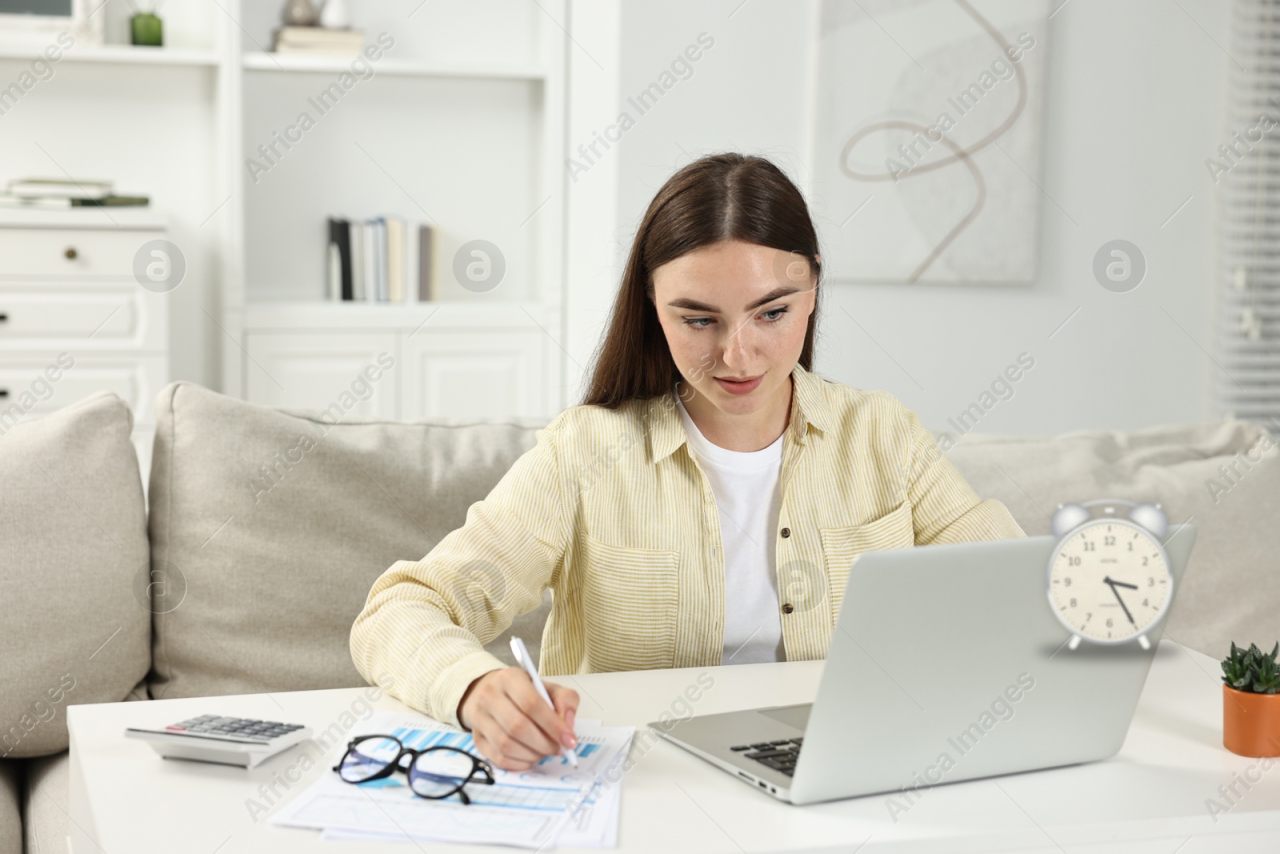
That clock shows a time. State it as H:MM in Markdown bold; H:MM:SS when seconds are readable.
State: **3:25**
